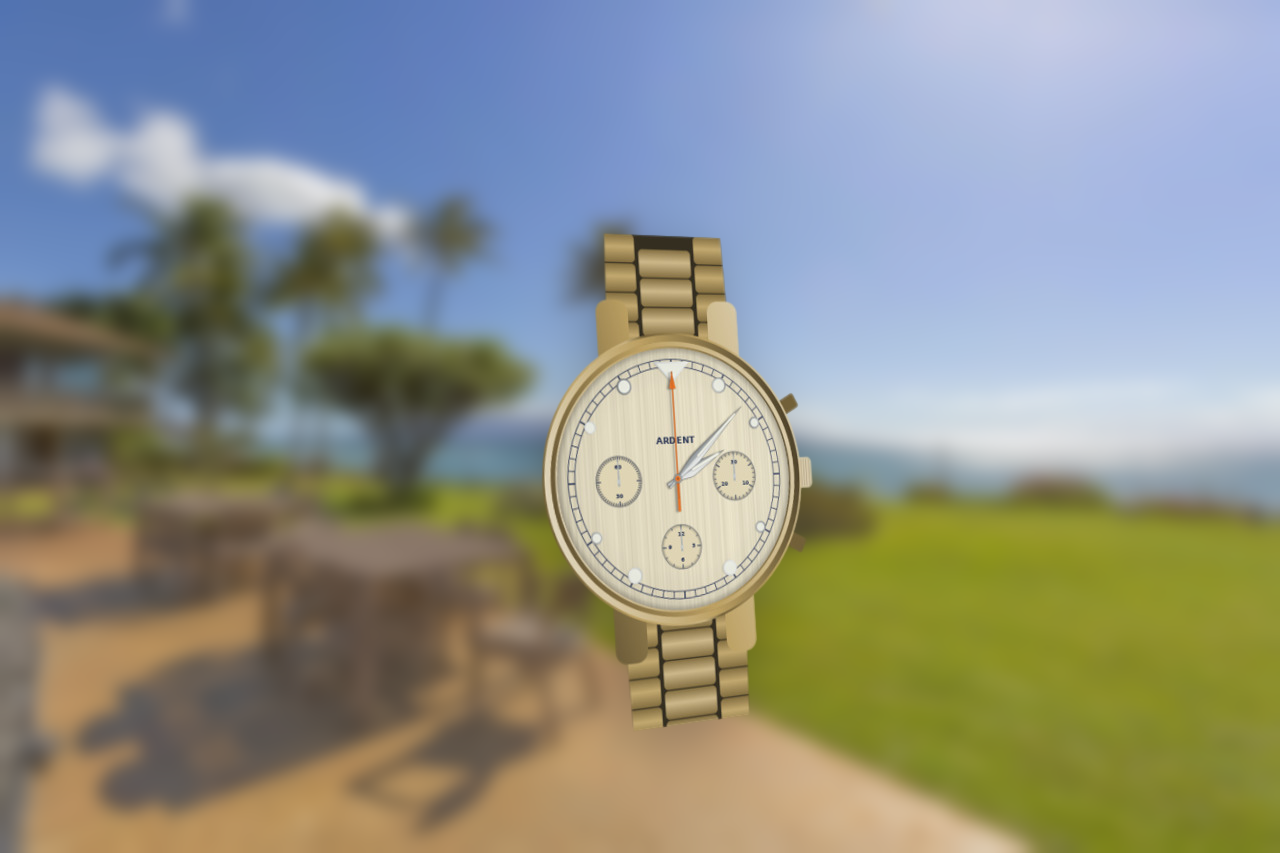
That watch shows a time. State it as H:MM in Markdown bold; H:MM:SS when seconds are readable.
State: **2:08**
